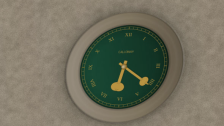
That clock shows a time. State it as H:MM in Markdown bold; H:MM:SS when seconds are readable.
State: **6:21**
